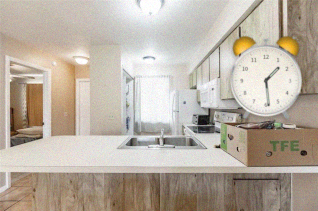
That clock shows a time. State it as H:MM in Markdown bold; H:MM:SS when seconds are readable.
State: **1:29**
